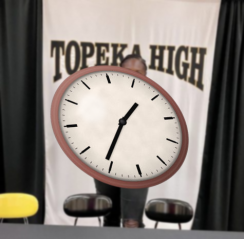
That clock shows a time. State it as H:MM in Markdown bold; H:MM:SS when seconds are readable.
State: **1:36**
